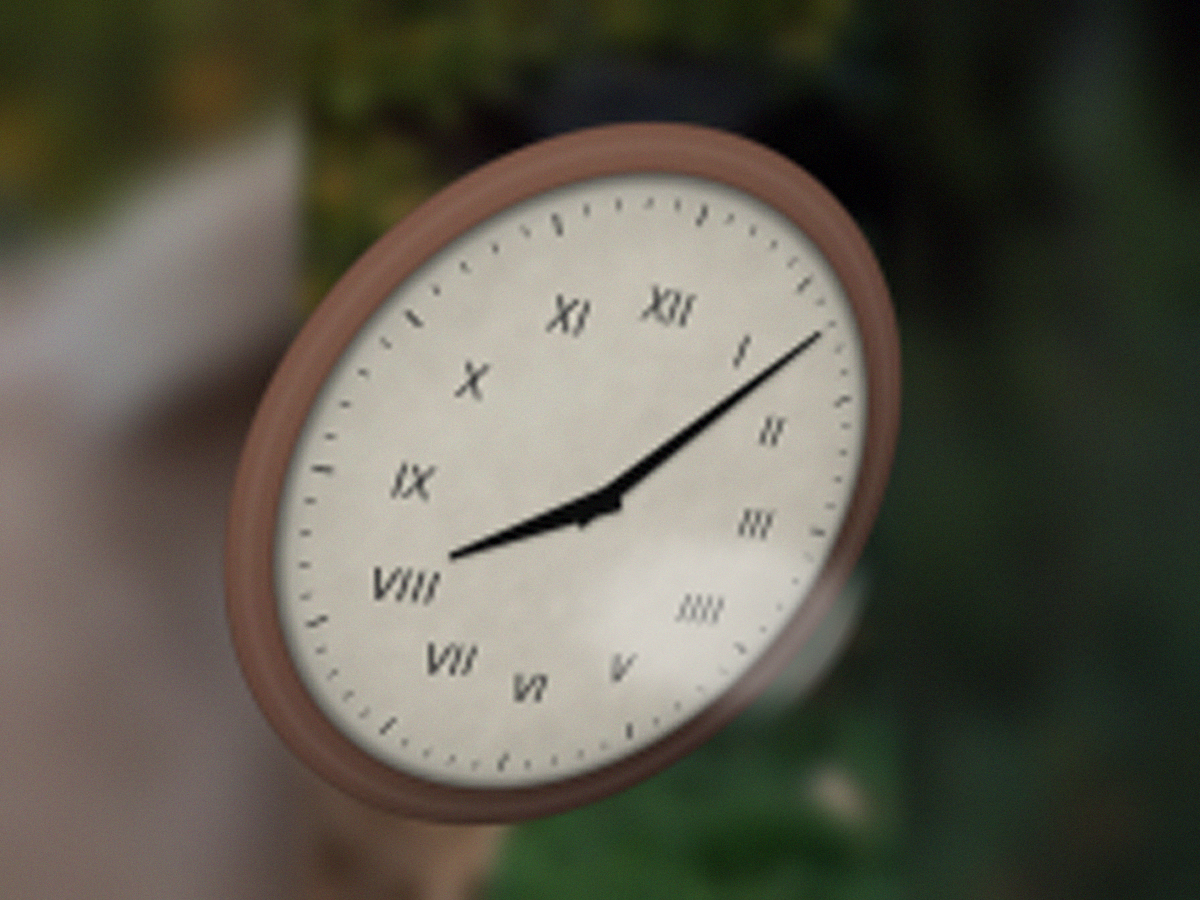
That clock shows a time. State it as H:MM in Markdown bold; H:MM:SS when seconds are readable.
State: **8:07**
